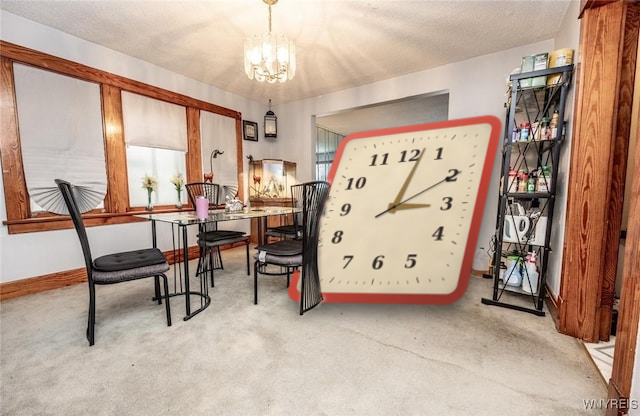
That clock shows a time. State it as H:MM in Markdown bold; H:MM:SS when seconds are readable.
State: **3:02:10**
